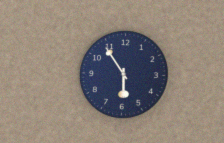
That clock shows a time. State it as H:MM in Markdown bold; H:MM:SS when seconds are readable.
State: **5:54**
